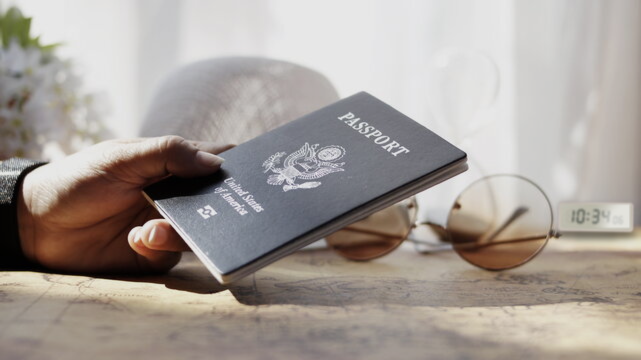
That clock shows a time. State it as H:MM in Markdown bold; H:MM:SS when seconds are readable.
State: **10:34**
